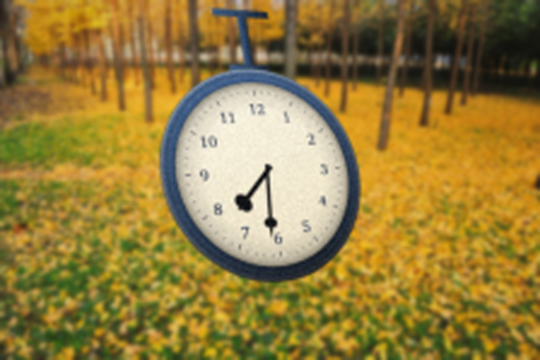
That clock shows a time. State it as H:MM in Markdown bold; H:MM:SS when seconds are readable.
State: **7:31**
